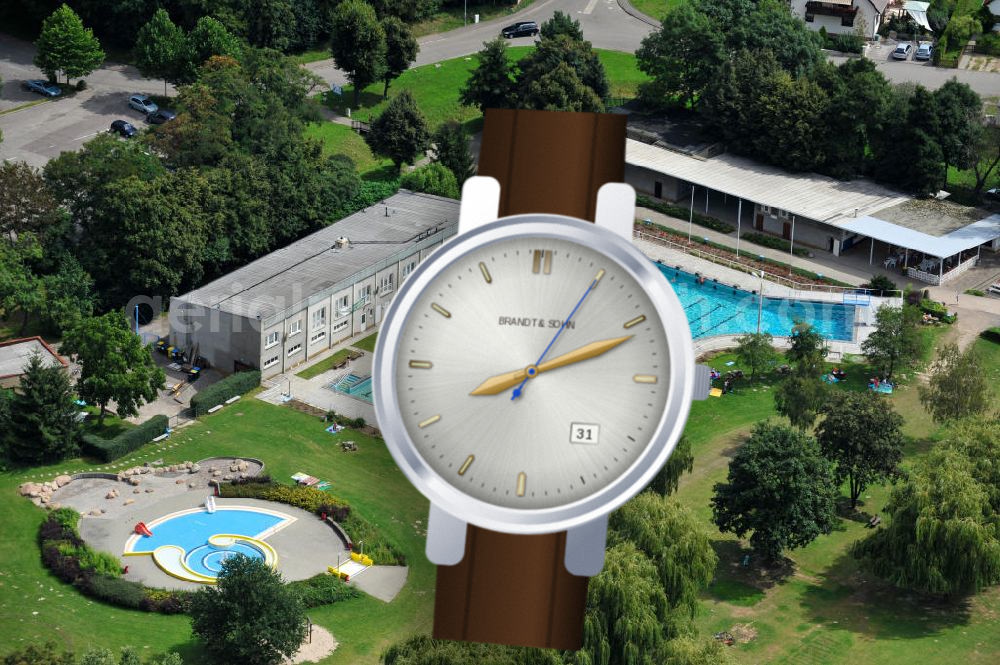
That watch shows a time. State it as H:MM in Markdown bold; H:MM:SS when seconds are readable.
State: **8:11:05**
